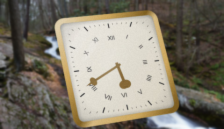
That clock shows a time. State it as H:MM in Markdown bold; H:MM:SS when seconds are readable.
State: **5:41**
